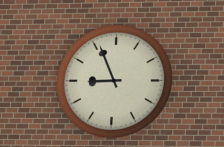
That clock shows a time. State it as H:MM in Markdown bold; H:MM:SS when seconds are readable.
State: **8:56**
